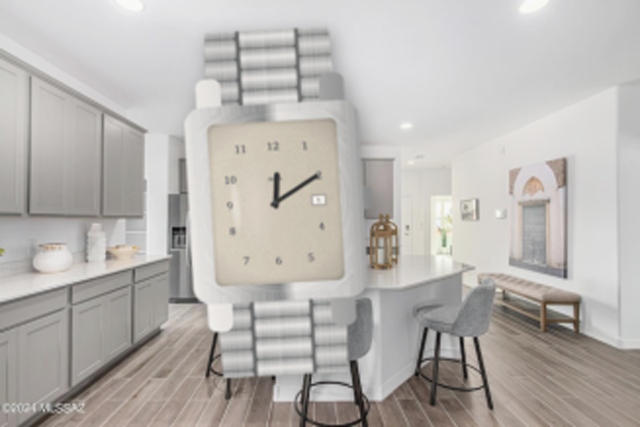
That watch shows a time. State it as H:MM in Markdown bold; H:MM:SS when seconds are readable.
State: **12:10**
